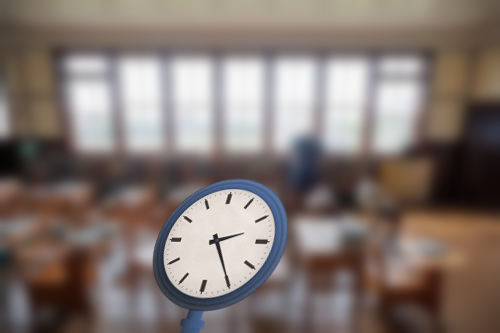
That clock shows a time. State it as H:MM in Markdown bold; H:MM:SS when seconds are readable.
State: **2:25**
